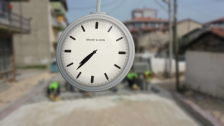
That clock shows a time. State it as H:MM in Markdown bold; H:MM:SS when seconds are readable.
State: **7:37**
